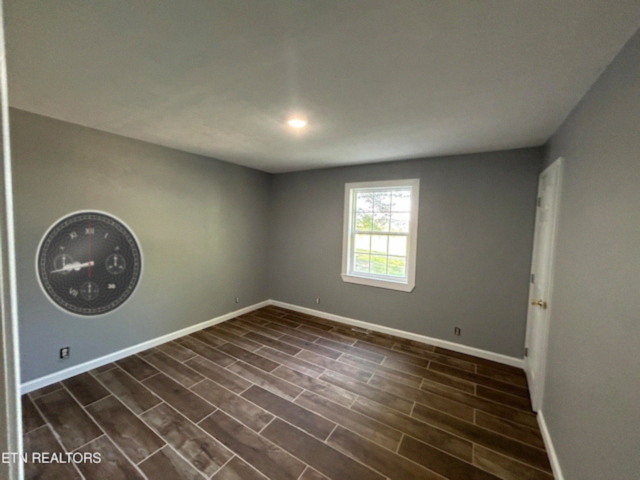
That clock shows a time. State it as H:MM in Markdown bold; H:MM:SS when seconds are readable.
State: **8:43**
